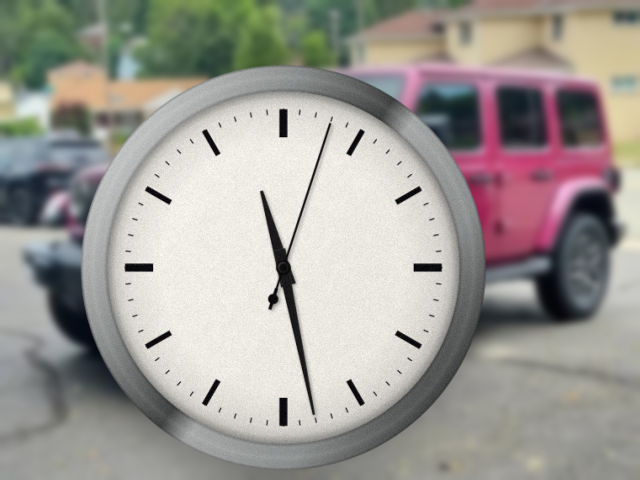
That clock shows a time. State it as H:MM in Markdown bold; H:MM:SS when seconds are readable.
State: **11:28:03**
